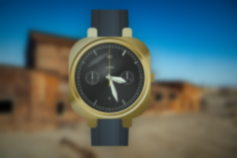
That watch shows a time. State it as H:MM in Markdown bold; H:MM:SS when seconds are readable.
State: **3:27**
